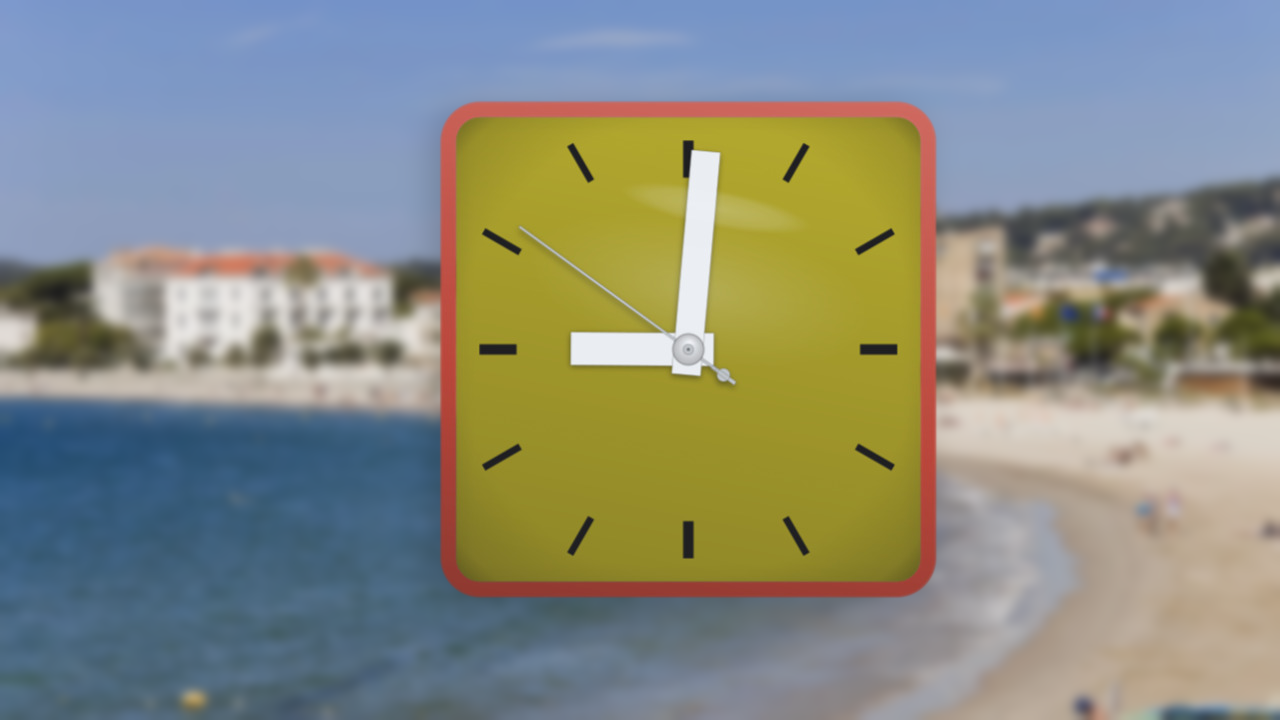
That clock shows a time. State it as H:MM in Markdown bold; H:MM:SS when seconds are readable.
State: **9:00:51**
